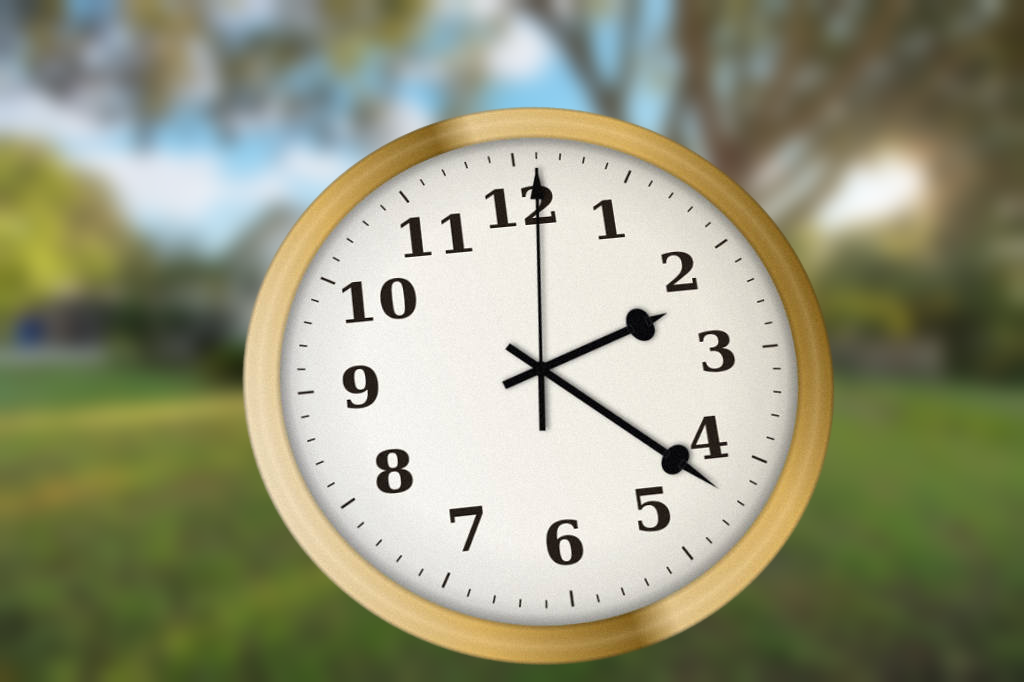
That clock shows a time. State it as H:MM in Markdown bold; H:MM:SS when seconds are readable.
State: **2:22:01**
